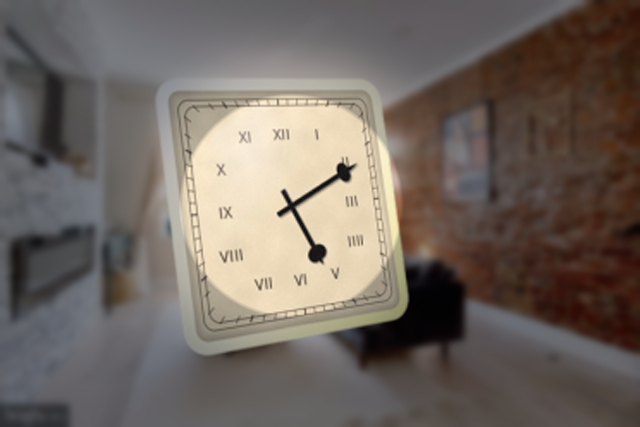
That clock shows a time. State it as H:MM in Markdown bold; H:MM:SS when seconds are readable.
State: **5:11**
